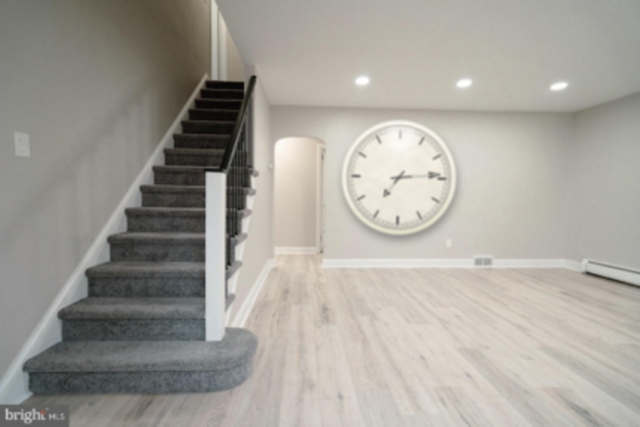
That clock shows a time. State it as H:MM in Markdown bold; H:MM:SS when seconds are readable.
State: **7:14**
